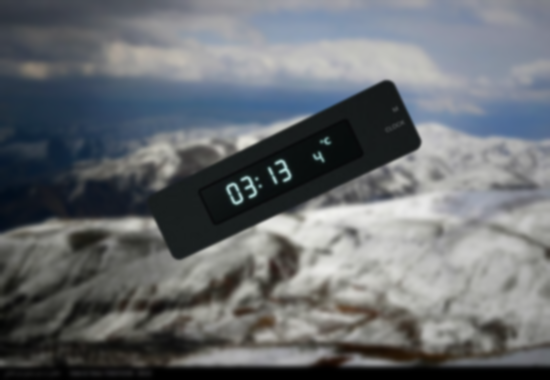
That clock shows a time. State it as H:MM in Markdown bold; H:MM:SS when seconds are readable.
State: **3:13**
